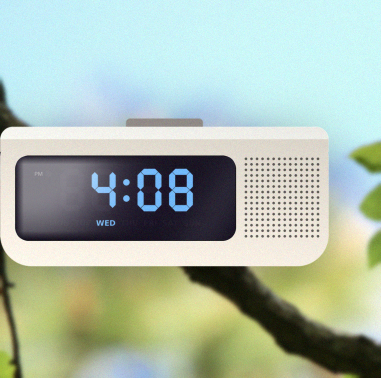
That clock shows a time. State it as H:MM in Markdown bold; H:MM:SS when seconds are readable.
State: **4:08**
